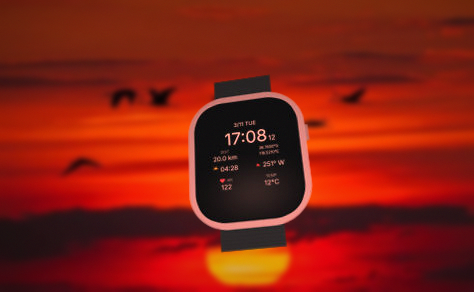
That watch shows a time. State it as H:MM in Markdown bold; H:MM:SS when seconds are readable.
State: **17:08**
